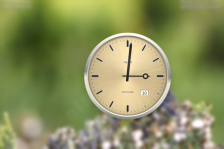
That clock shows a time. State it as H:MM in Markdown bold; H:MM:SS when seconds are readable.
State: **3:01**
